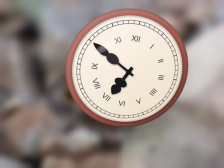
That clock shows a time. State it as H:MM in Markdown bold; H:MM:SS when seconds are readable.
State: **6:50**
